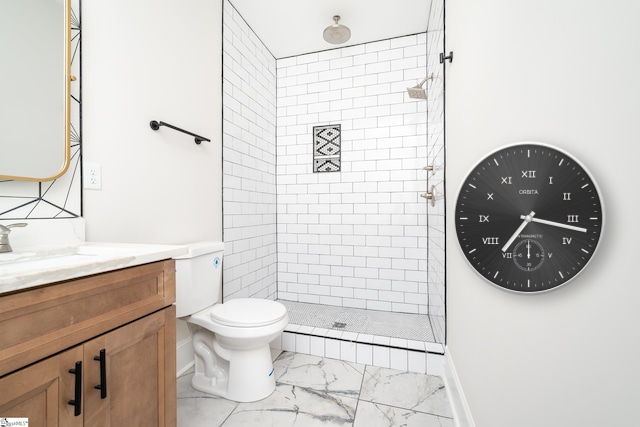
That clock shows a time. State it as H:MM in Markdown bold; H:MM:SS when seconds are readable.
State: **7:17**
